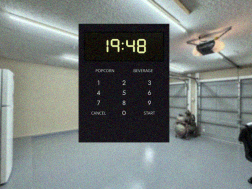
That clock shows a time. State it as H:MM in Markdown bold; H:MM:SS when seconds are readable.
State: **19:48**
